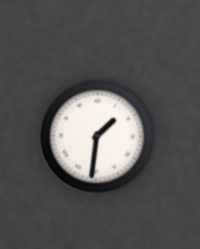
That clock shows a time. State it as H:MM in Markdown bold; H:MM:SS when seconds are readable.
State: **1:31**
